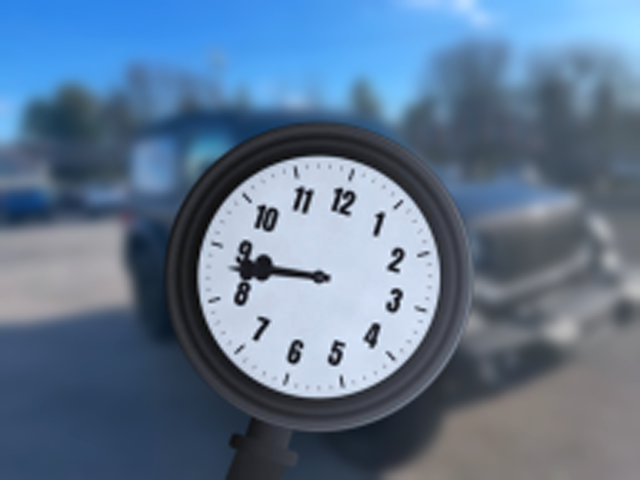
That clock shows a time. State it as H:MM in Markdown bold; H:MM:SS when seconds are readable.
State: **8:43**
